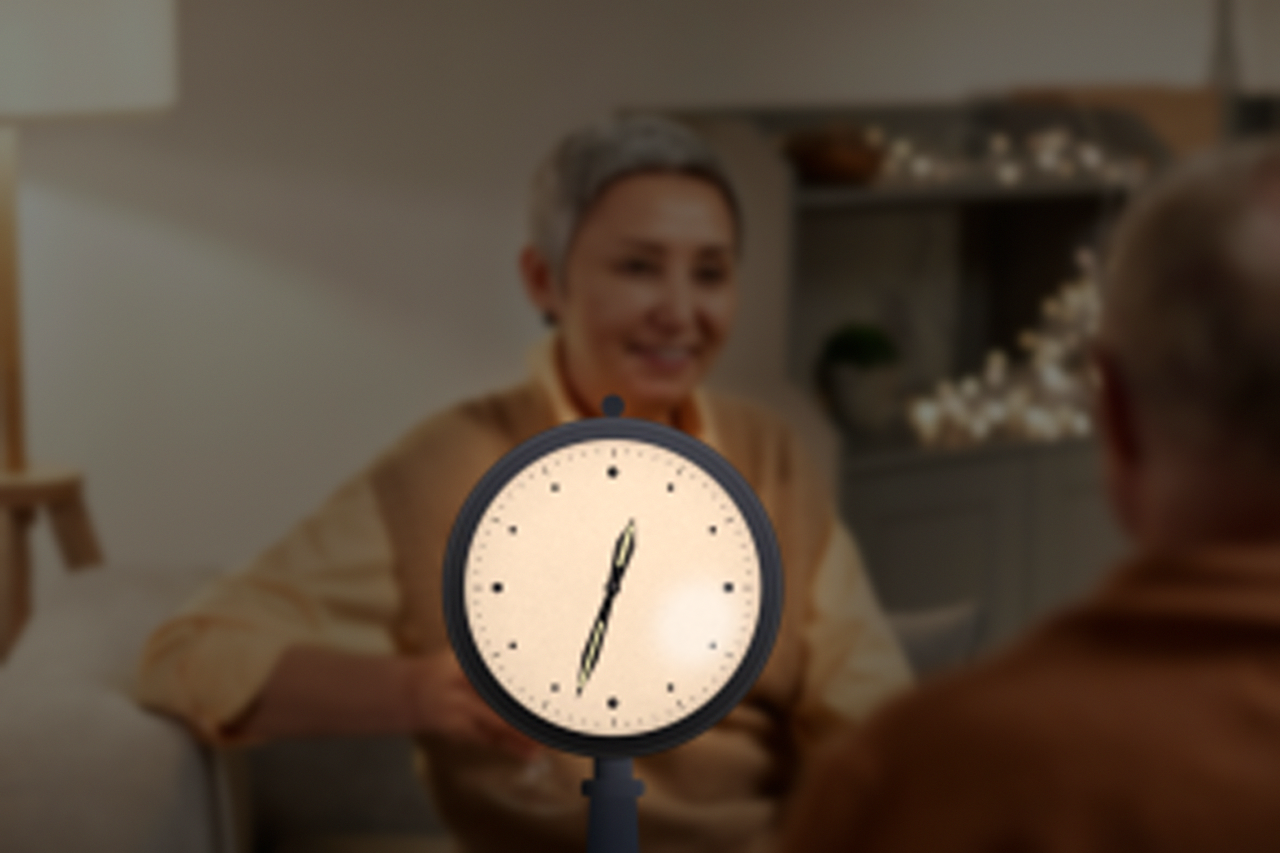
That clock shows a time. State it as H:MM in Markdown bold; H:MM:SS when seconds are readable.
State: **12:33**
